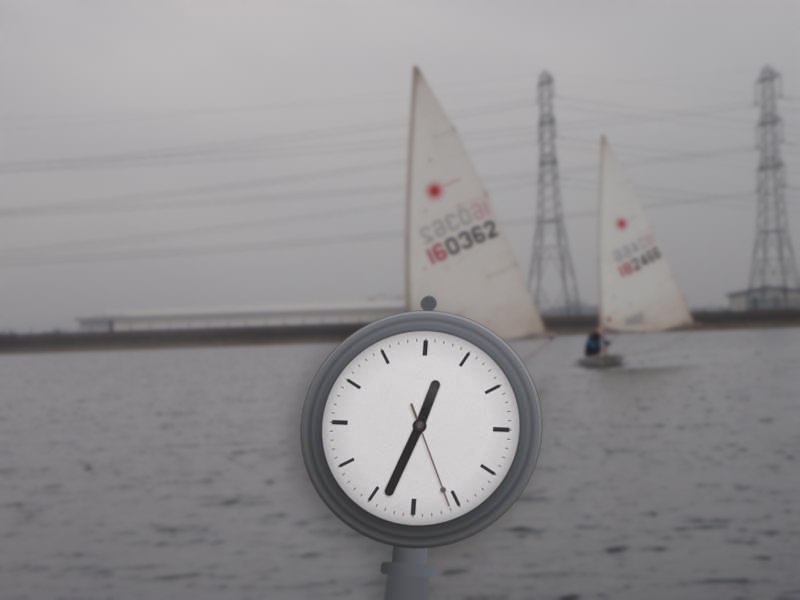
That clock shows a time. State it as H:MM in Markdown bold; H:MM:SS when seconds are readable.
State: **12:33:26**
